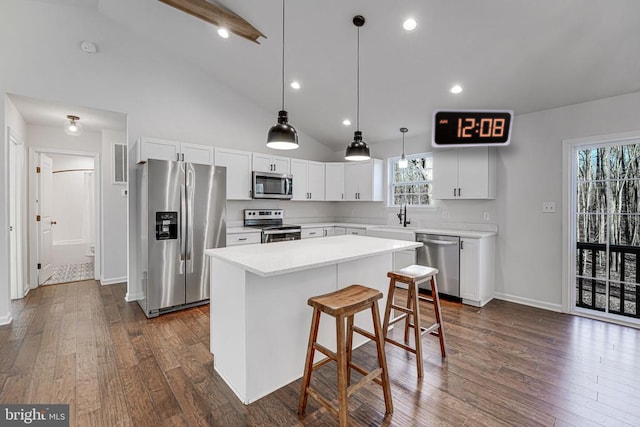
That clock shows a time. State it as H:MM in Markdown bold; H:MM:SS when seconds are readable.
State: **12:08**
